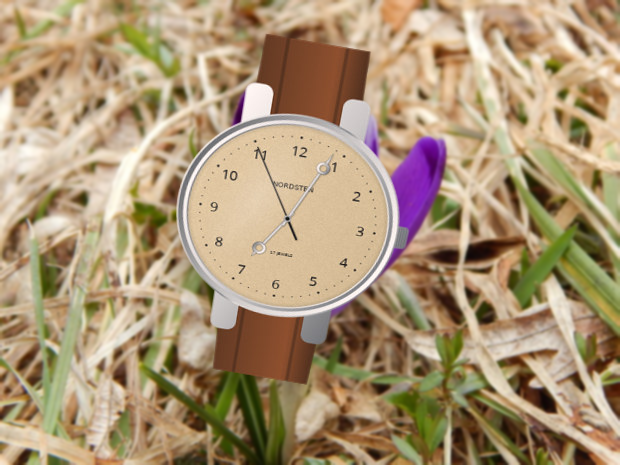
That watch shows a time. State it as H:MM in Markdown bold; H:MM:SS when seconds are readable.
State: **7:03:55**
